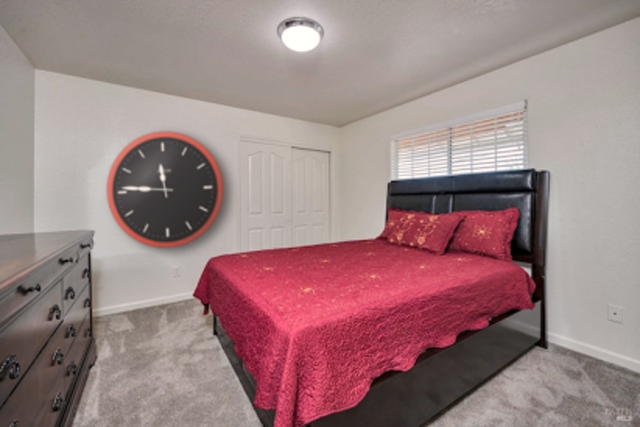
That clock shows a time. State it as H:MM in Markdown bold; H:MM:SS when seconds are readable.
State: **11:46**
